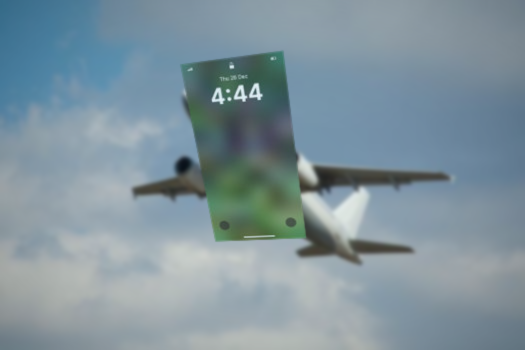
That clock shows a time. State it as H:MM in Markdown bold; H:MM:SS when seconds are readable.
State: **4:44**
